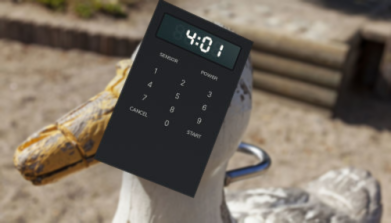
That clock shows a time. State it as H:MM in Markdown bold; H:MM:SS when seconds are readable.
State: **4:01**
